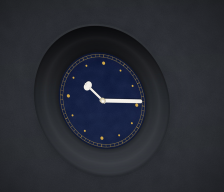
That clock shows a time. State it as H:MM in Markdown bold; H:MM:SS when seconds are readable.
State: **10:14**
